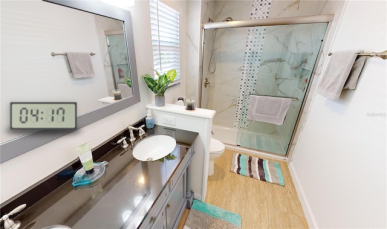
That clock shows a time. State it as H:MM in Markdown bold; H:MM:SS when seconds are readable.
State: **4:17**
